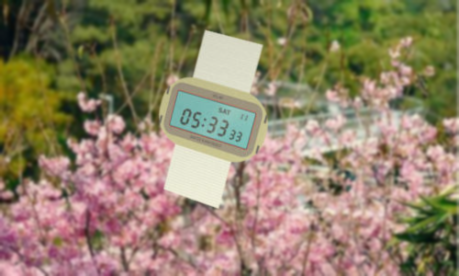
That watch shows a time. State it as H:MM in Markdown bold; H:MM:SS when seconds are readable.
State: **5:33:33**
